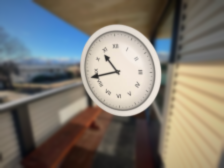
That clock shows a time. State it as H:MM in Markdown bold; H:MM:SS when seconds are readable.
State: **10:43**
